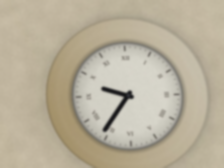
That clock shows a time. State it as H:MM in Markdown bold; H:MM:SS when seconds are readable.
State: **9:36**
